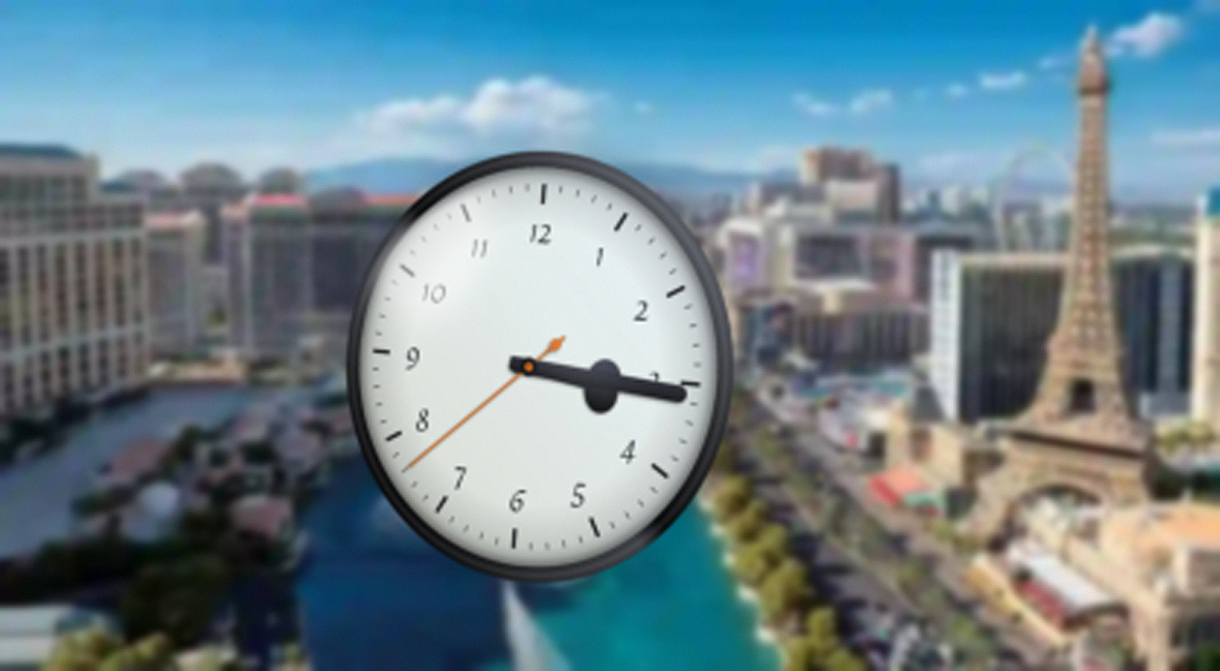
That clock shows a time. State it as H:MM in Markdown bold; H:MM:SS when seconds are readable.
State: **3:15:38**
